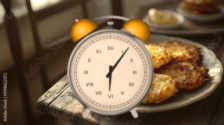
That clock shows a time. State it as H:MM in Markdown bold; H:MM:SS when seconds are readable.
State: **6:06**
